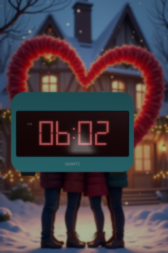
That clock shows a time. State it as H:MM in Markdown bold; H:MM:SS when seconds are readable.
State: **6:02**
